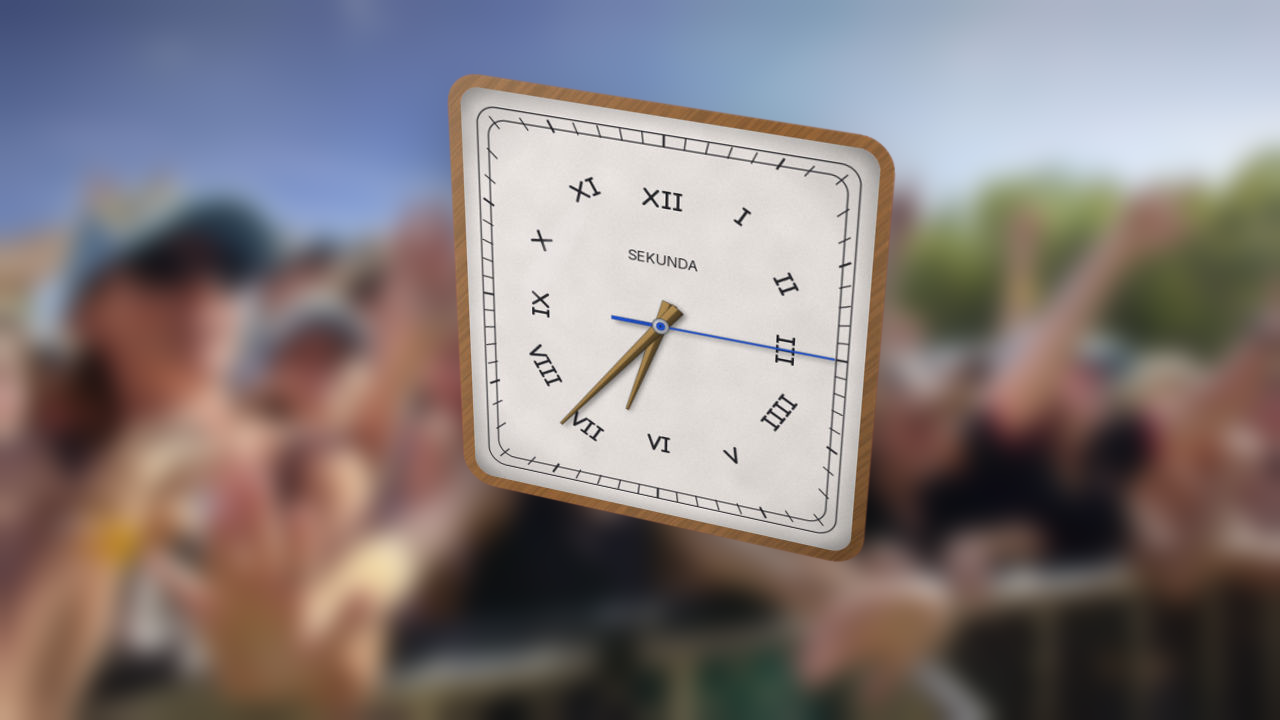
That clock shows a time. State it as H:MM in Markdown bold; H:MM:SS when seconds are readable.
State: **6:36:15**
